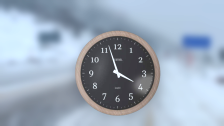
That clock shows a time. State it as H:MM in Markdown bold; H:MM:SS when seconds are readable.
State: **3:57**
